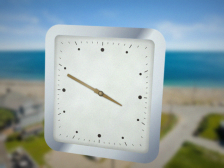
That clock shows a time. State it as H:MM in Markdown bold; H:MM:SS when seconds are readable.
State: **3:49**
